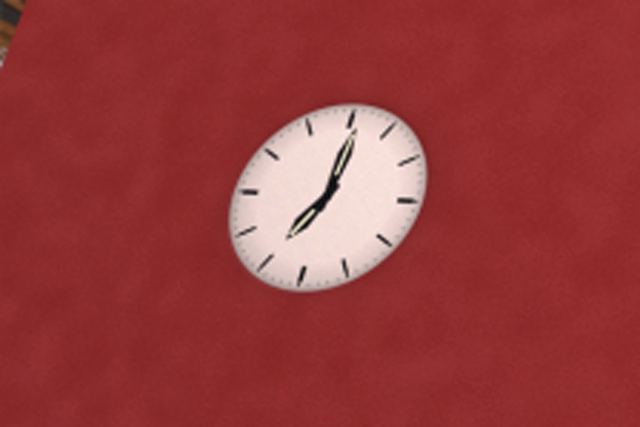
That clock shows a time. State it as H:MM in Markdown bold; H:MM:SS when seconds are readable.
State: **7:01**
